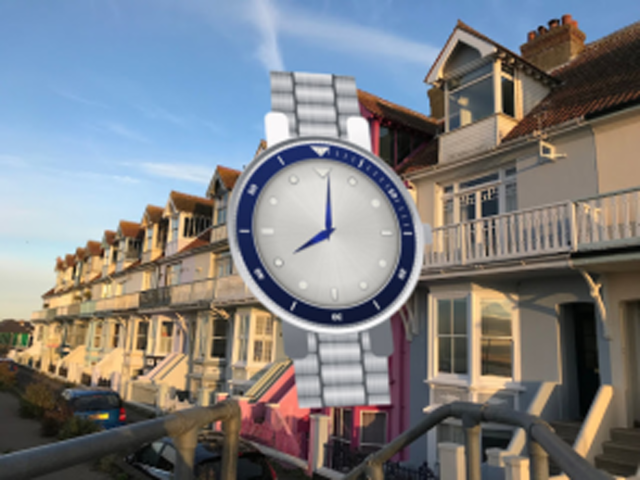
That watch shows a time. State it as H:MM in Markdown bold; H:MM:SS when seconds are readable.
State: **8:01**
